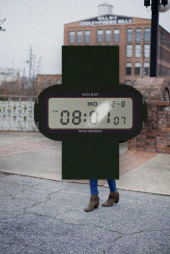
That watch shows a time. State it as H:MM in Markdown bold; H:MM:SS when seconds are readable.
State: **8:01:07**
